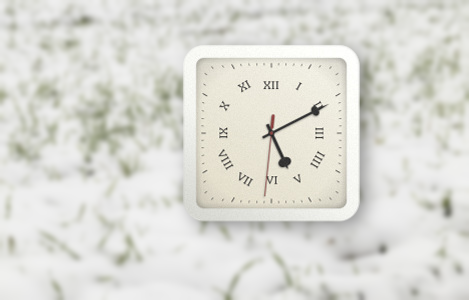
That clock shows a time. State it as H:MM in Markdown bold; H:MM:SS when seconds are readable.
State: **5:10:31**
